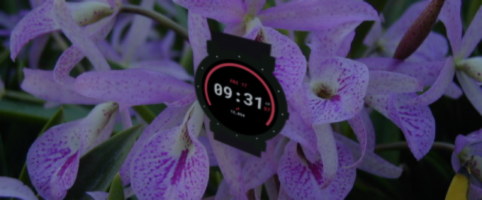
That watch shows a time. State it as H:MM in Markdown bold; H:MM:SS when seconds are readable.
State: **9:31**
